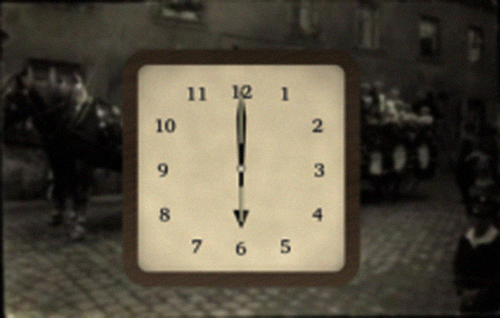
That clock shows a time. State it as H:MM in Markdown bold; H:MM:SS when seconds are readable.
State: **6:00**
